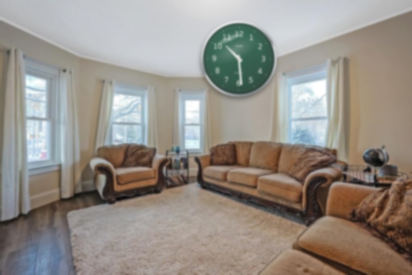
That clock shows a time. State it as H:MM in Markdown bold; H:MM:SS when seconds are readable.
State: **10:29**
